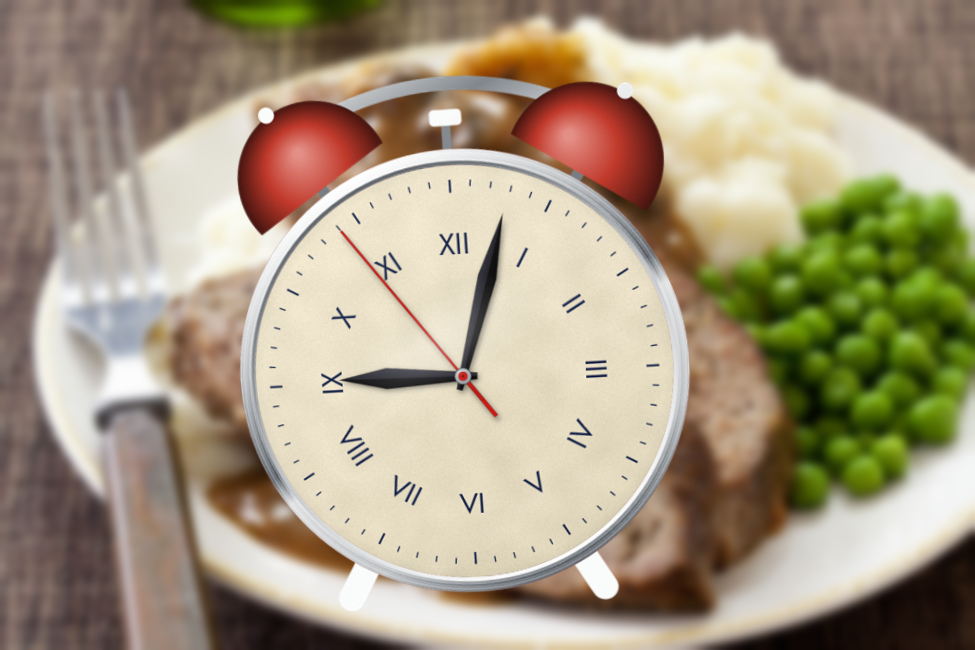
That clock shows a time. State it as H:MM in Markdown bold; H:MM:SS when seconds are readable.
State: **9:02:54**
